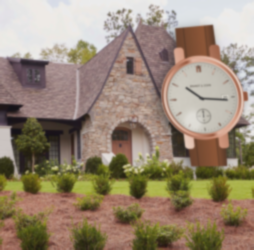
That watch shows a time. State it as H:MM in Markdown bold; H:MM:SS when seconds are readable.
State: **10:16**
